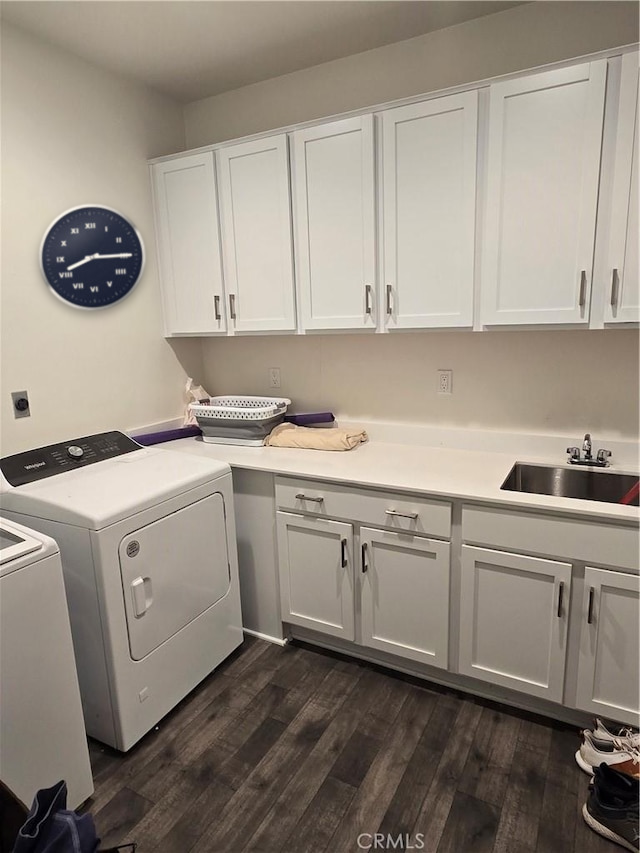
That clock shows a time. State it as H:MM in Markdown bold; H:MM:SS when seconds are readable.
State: **8:15**
